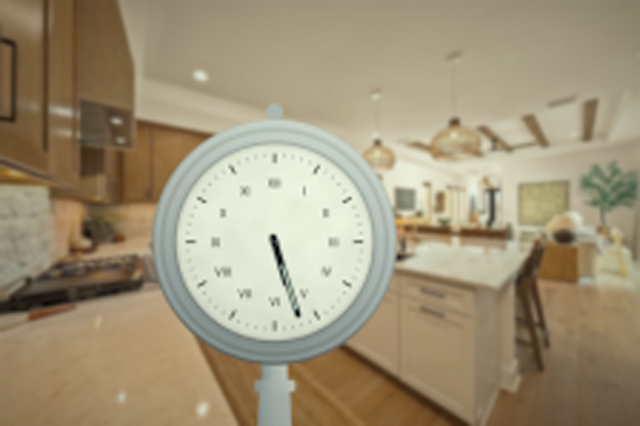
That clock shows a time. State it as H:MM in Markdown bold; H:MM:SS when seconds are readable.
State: **5:27**
